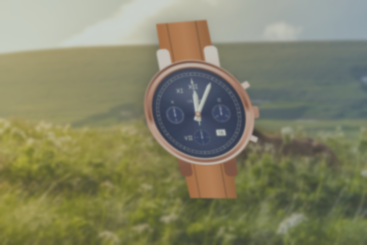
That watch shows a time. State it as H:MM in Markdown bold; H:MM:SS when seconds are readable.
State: **12:05**
